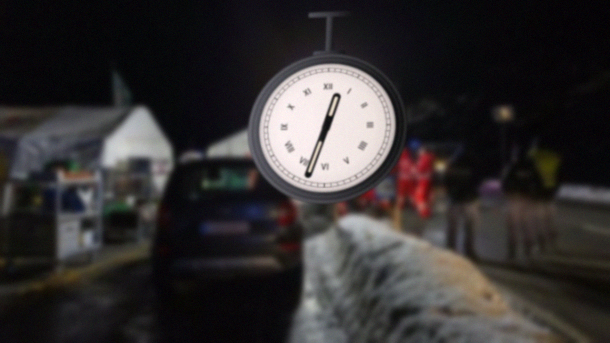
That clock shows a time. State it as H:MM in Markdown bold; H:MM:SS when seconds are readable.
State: **12:33**
